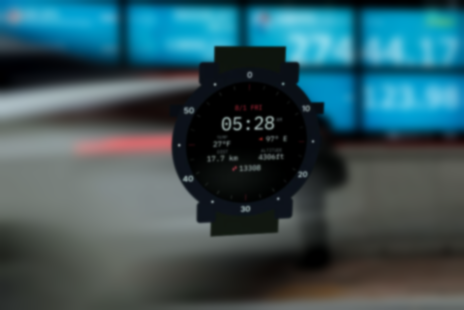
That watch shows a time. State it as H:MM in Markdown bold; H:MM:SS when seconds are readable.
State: **5:28**
